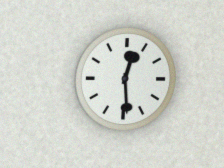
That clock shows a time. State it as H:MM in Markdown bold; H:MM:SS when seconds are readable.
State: **12:29**
